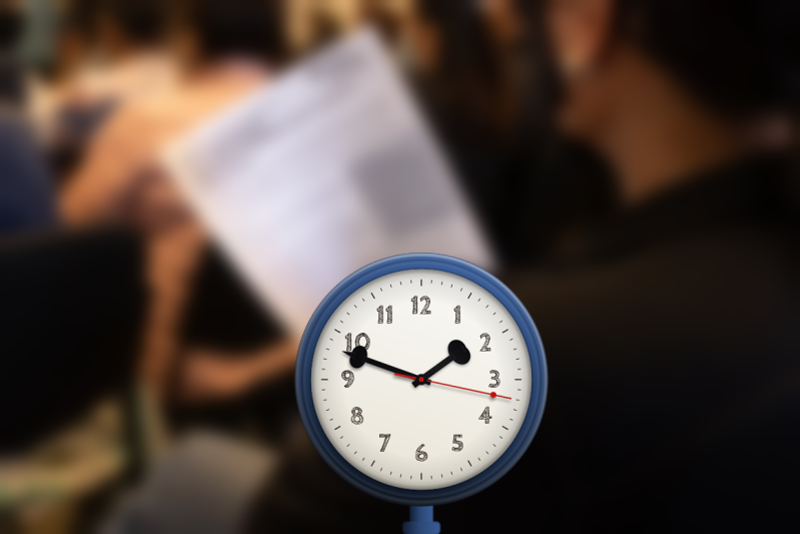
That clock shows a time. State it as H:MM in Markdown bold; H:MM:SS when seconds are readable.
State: **1:48:17**
